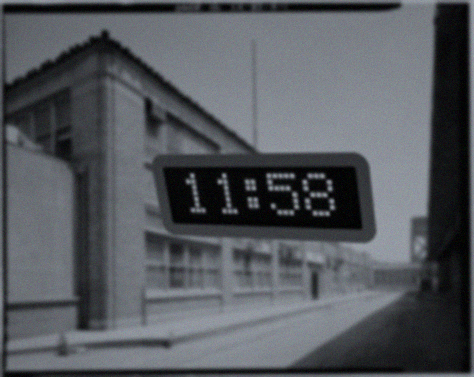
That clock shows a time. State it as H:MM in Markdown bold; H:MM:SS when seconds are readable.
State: **11:58**
